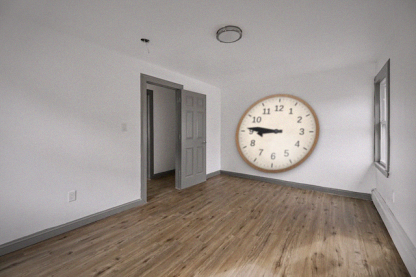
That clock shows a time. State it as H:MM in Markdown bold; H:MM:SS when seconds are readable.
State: **8:46**
